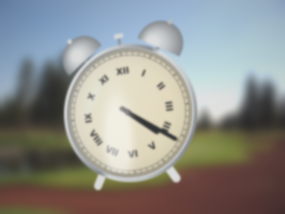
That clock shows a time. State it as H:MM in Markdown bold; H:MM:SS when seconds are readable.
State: **4:21**
